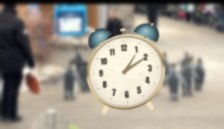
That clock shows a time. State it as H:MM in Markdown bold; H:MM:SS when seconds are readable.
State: **1:10**
